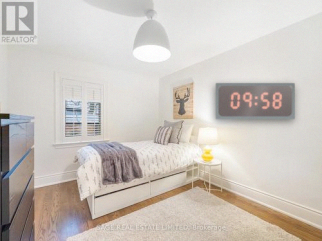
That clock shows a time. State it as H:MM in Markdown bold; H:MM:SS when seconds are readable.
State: **9:58**
